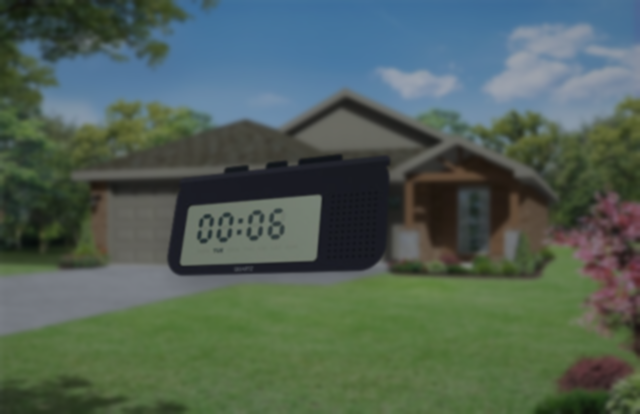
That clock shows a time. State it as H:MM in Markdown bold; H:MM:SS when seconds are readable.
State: **0:06**
